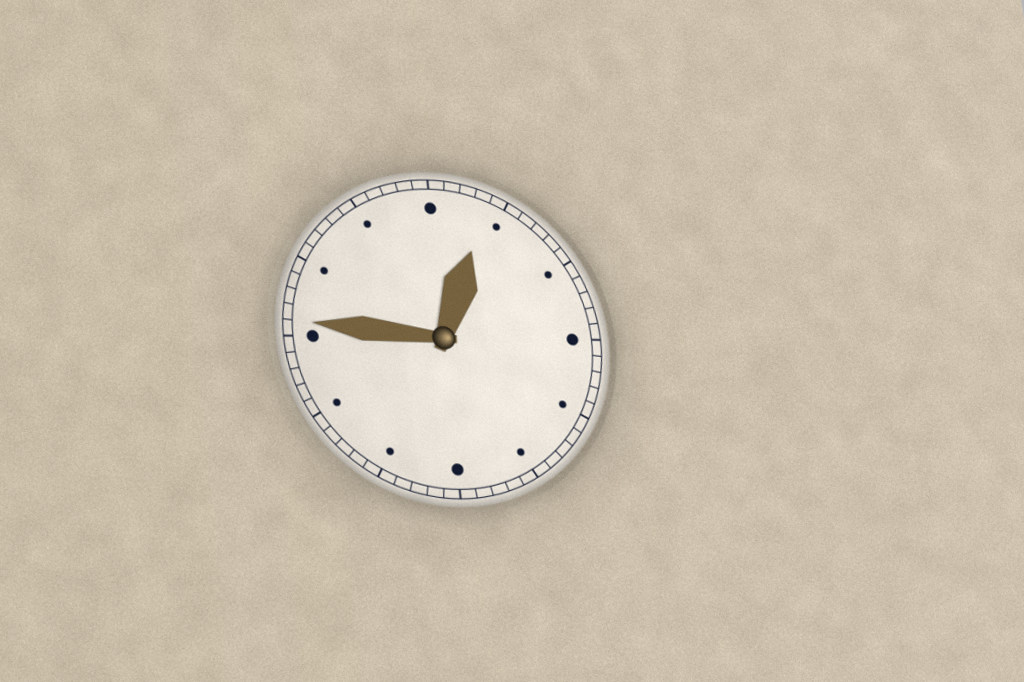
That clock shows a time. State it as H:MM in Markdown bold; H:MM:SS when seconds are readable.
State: **12:46**
